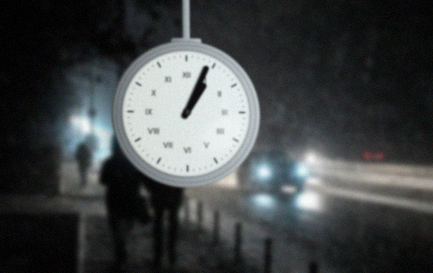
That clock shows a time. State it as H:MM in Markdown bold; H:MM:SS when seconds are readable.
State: **1:04**
